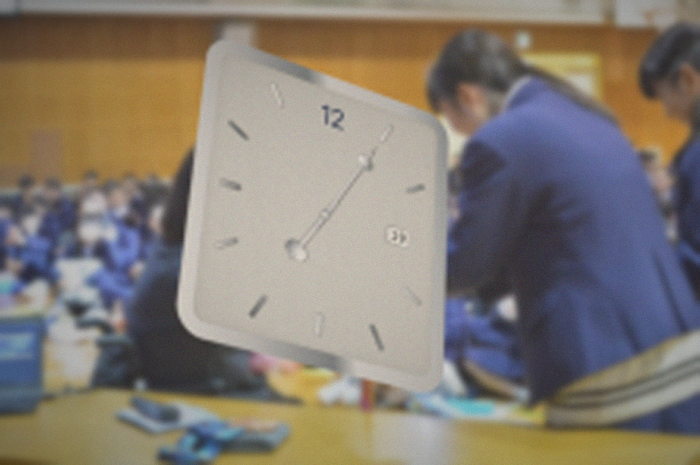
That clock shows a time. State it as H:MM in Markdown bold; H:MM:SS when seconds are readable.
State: **7:05**
